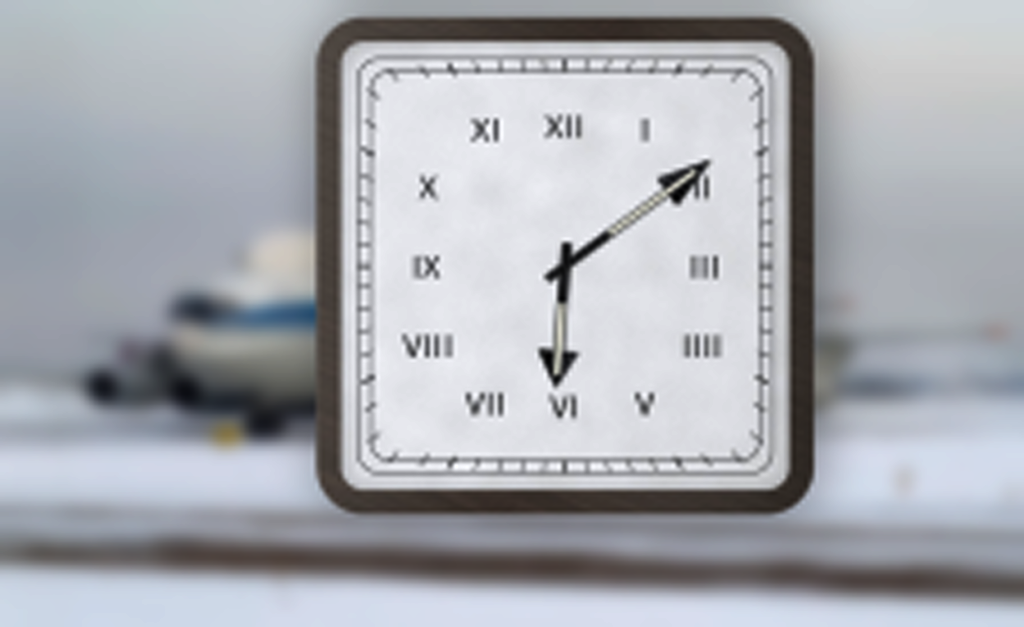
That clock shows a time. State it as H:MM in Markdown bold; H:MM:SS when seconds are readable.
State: **6:09**
